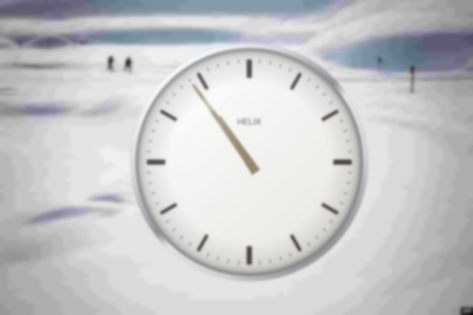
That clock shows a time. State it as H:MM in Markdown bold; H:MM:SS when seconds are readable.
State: **10:54**
